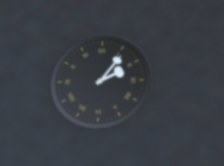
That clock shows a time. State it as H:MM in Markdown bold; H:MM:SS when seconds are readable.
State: **2:06**
